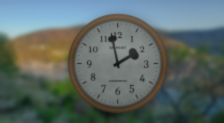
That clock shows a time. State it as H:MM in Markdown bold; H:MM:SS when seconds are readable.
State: **1:58**
